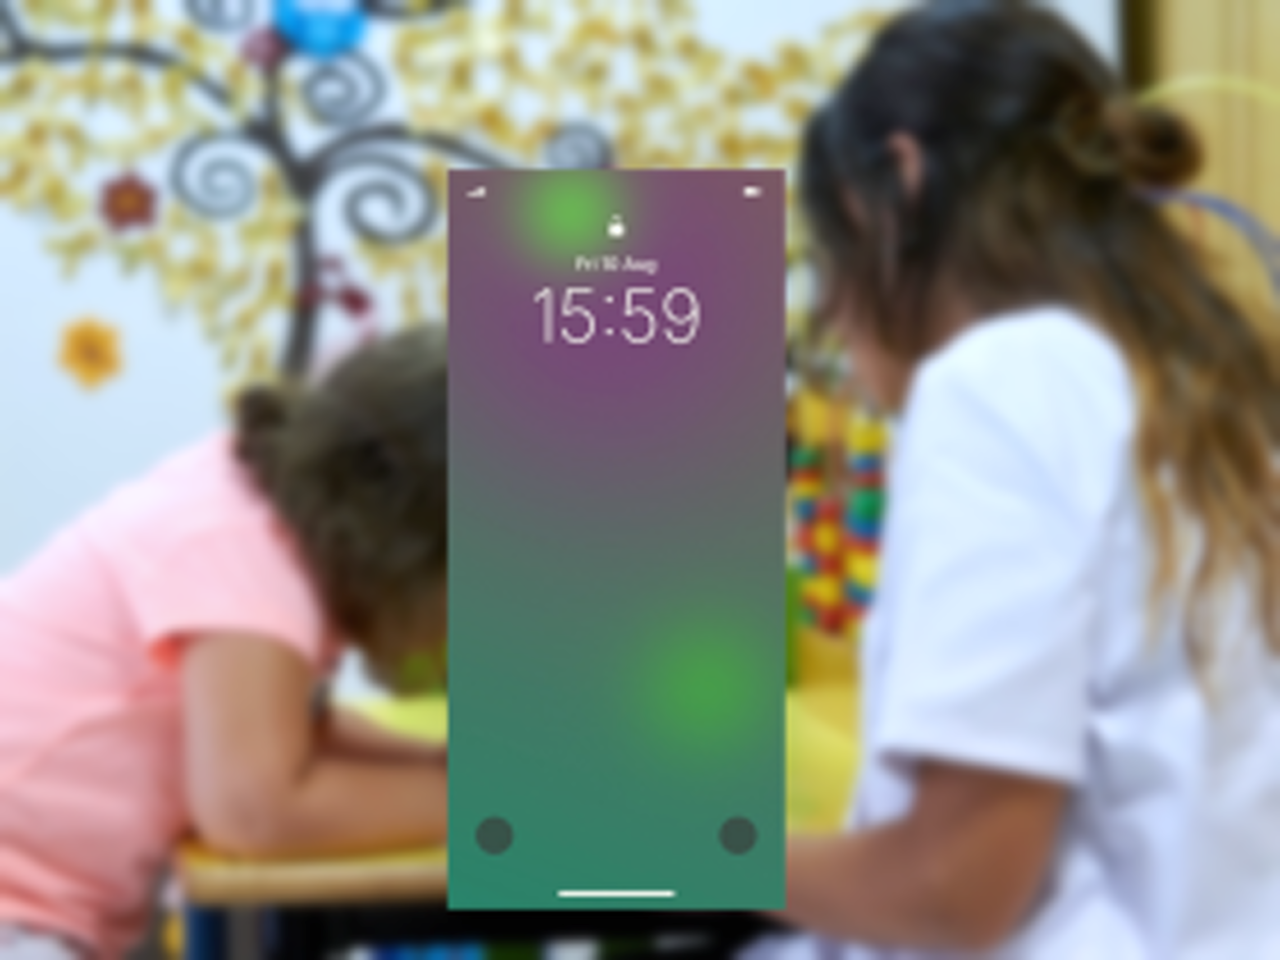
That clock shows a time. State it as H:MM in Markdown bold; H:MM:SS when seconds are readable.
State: **15:59**
